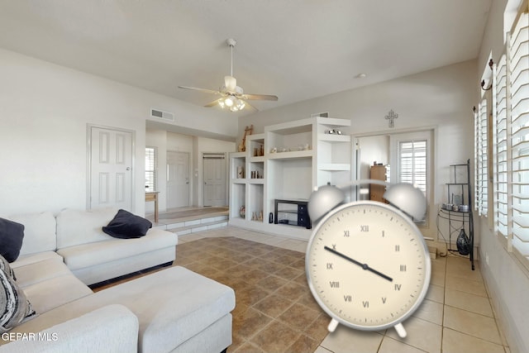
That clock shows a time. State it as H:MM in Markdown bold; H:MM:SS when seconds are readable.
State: **3:49**
